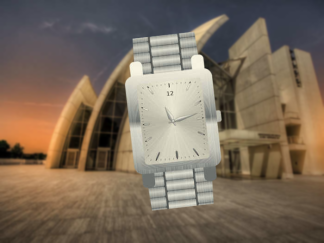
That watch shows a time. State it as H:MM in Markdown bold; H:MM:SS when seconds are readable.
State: **11:13**
